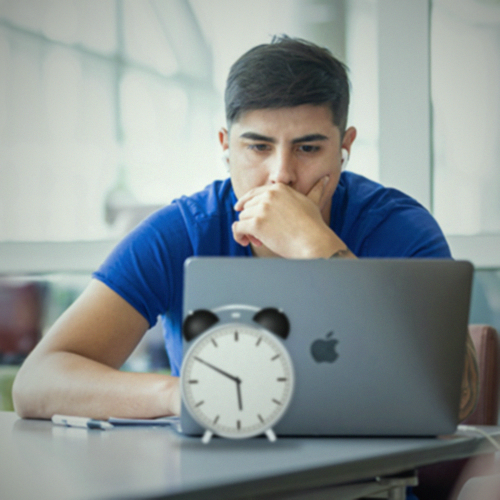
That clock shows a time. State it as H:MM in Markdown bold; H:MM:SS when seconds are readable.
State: **5:50**
